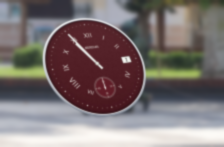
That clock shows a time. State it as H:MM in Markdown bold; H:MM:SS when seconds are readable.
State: **10:55**
